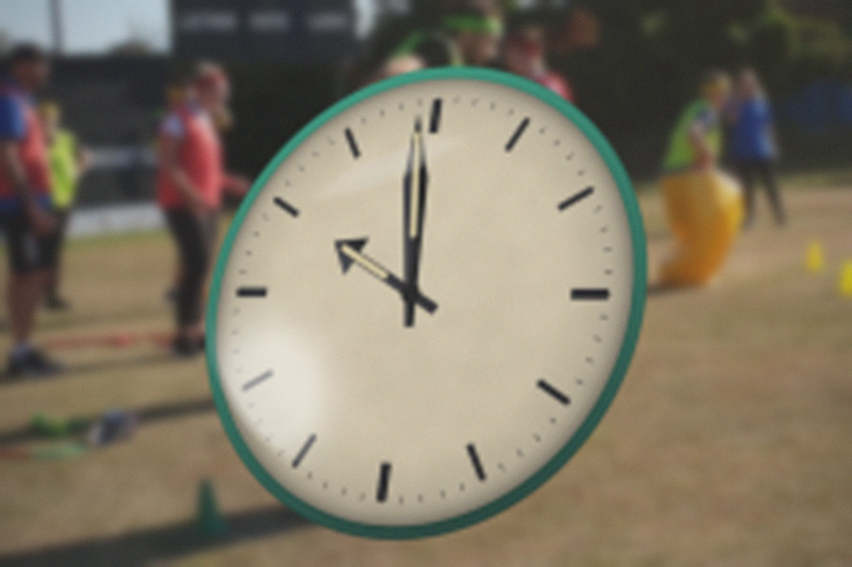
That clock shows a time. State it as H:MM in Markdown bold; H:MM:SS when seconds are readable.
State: **9:59**
